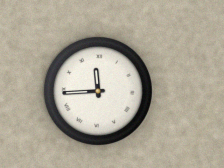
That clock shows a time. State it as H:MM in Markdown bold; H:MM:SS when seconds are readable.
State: **11:44**
